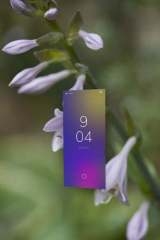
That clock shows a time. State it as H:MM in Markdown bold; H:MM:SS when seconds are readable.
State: **9:04**
